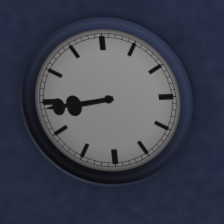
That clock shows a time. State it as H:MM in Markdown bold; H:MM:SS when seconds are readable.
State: **8:44**
